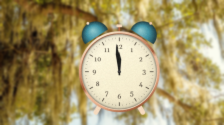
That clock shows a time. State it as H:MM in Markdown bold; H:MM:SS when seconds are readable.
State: **11:59**
